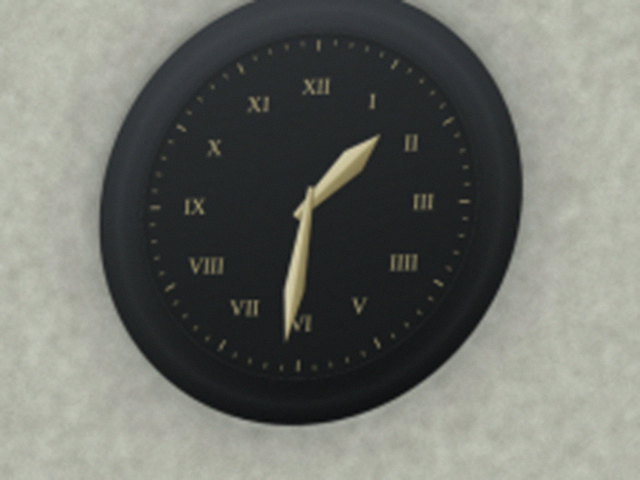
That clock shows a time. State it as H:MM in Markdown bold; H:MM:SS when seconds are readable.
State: **1:31**
